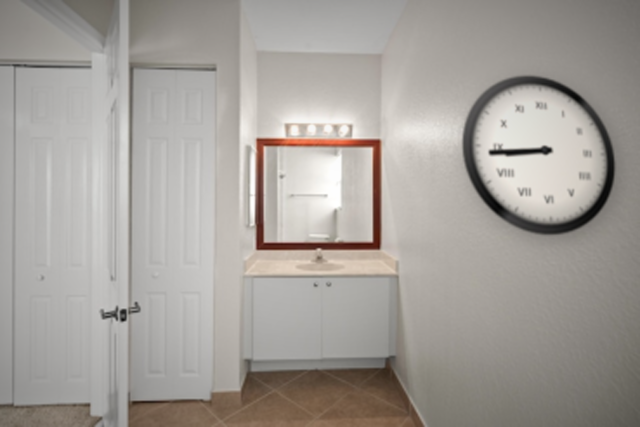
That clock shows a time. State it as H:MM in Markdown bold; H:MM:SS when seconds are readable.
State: **8:44**
